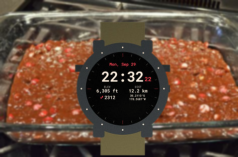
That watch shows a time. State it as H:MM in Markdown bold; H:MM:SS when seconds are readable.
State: **22:32**
